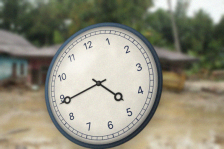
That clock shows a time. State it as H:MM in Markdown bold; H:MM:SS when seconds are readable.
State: **4:44**
